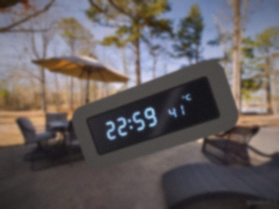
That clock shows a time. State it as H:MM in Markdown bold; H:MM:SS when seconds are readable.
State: **22:59**
